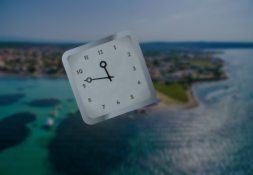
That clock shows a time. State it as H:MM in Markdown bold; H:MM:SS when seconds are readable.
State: **11:47**
